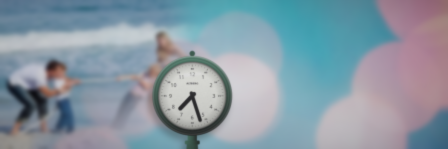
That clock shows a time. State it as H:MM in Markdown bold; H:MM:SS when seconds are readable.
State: **7:27**
